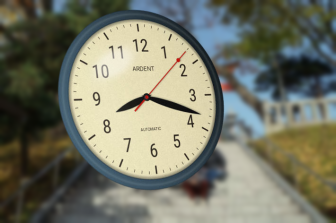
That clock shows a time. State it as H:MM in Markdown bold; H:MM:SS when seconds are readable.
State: **8:18:08**
